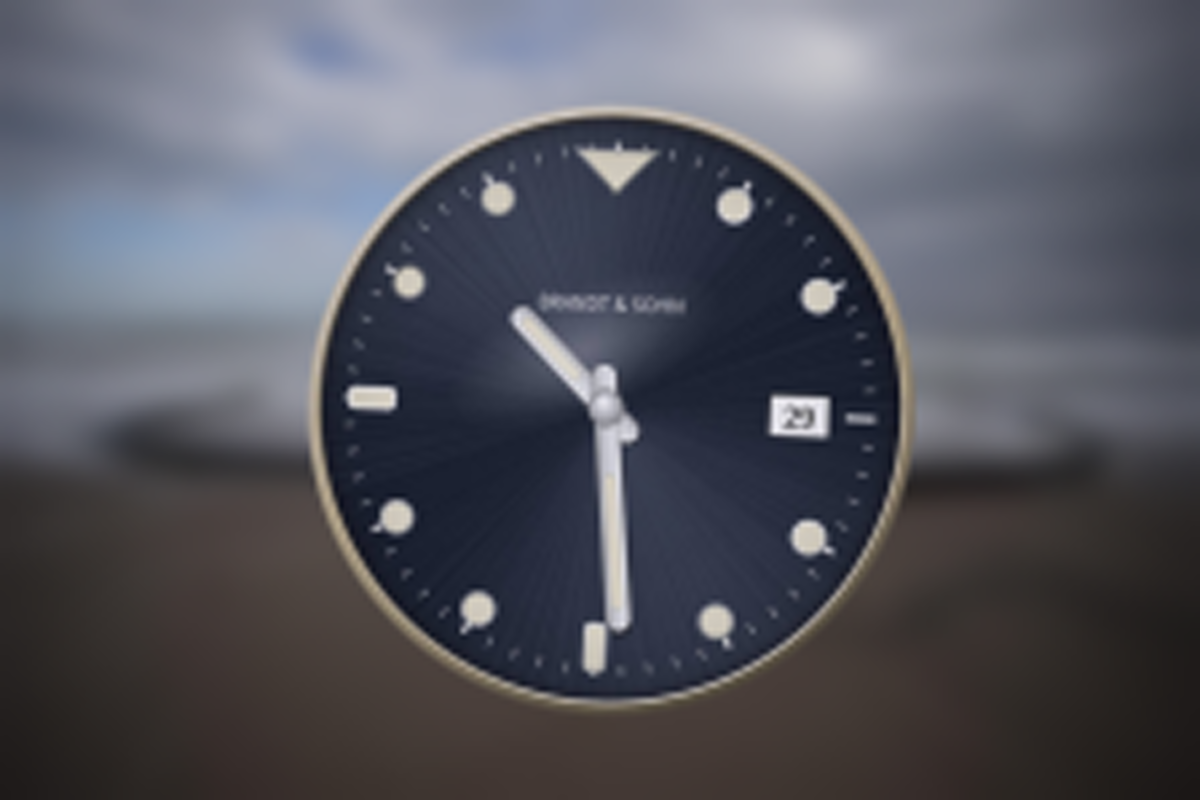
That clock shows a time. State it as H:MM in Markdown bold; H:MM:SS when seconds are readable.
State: **10:29**
